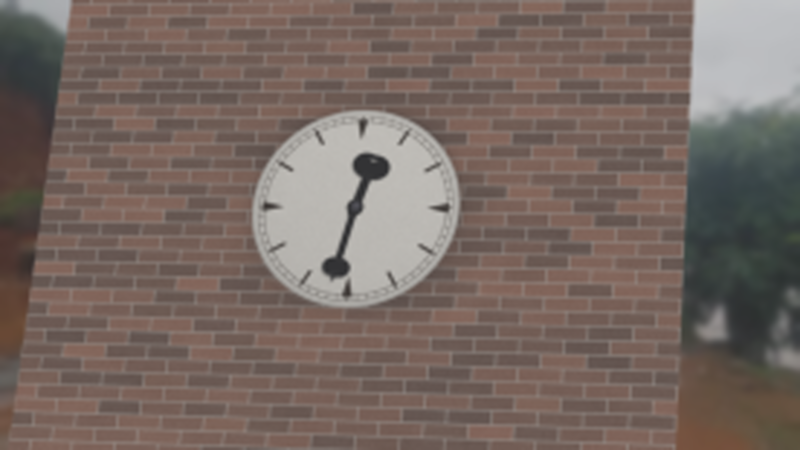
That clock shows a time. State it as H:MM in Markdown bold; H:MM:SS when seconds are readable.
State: **12:32**
